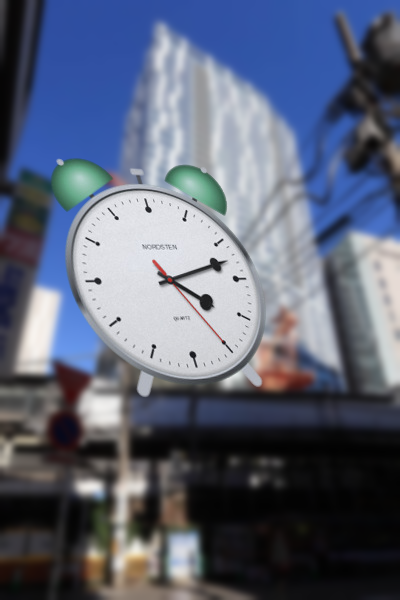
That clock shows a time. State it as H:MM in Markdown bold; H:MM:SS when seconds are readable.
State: **4:12:25**
